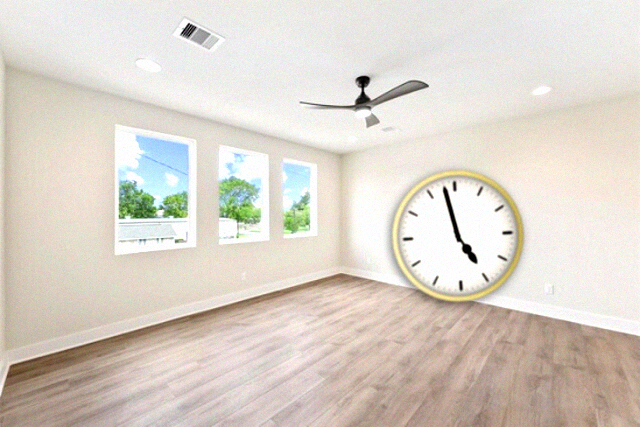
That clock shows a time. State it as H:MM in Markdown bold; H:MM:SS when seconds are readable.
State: **4:58**
